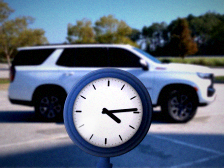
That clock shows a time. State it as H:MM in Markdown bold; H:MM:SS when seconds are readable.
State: **4:14**
